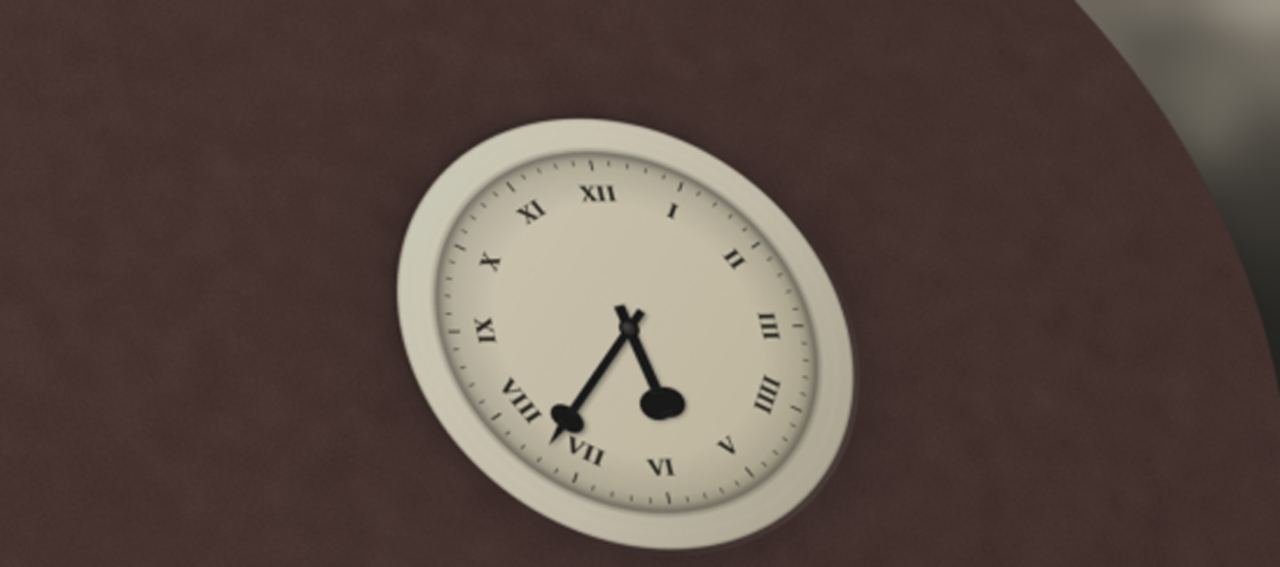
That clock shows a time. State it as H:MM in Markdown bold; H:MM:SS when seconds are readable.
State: **5:37**
